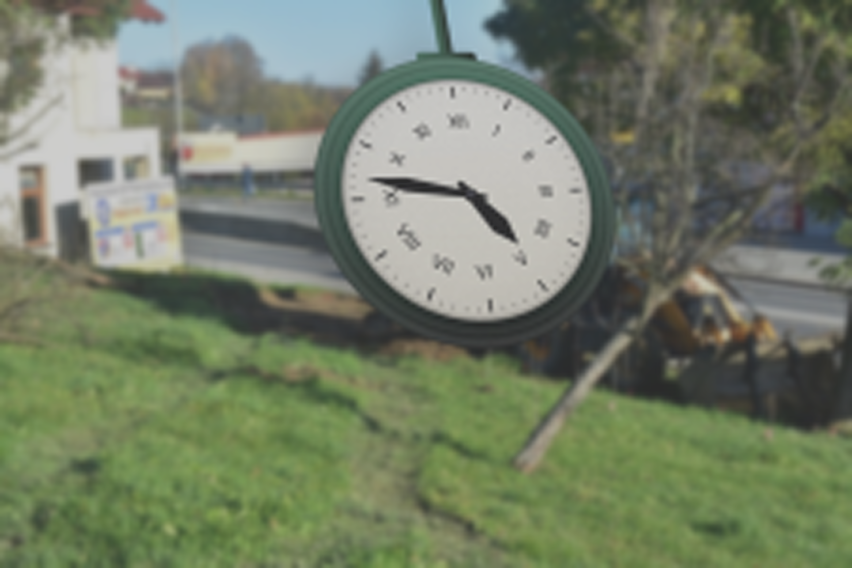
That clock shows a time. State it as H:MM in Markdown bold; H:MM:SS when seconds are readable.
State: **4:47**
